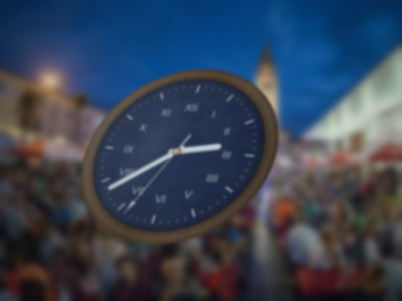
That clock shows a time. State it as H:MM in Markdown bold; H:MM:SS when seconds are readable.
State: **2:38:34**
